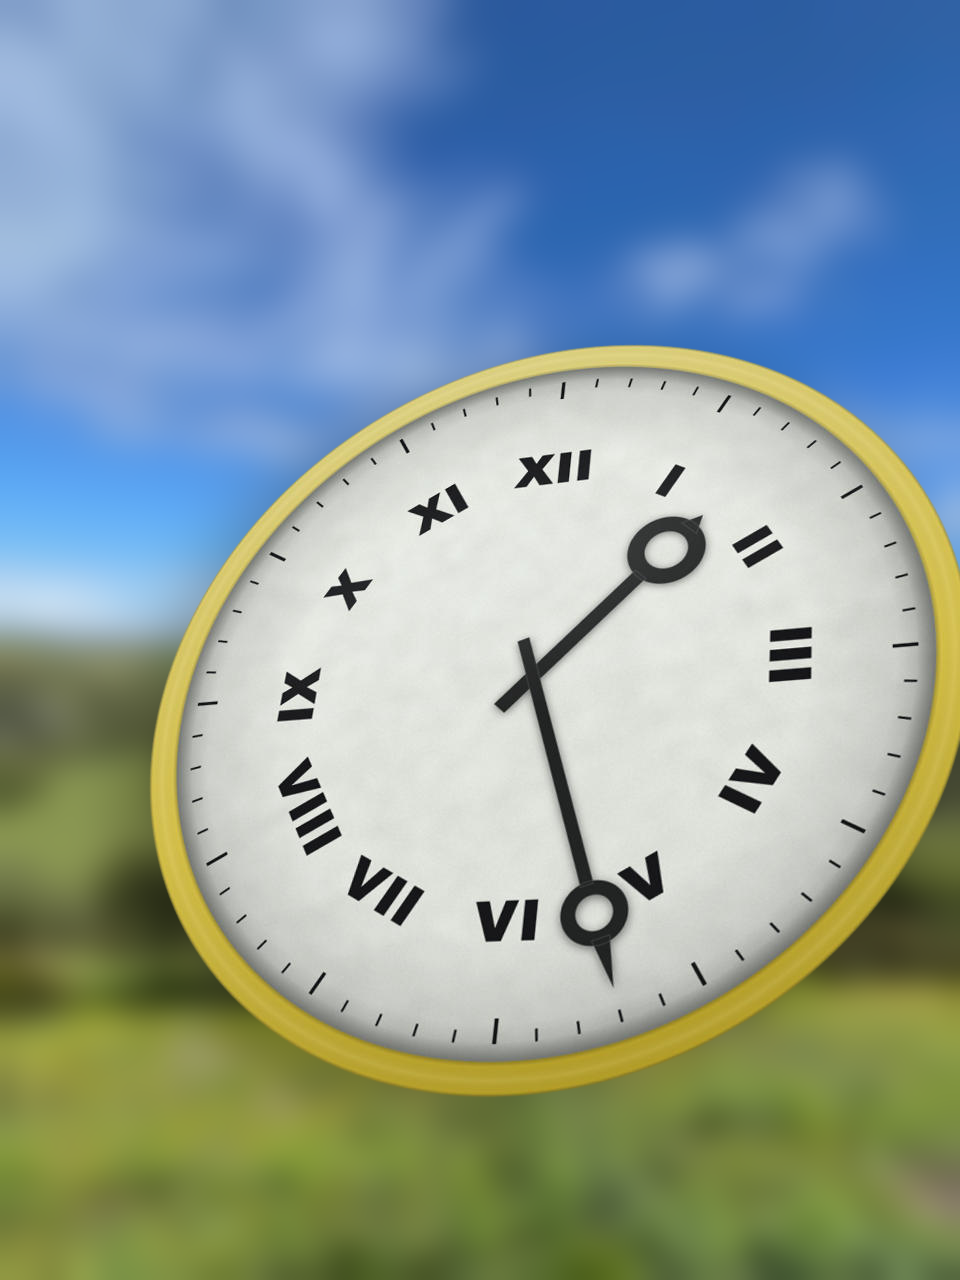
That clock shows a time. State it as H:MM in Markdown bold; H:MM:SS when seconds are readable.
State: **1:27**
